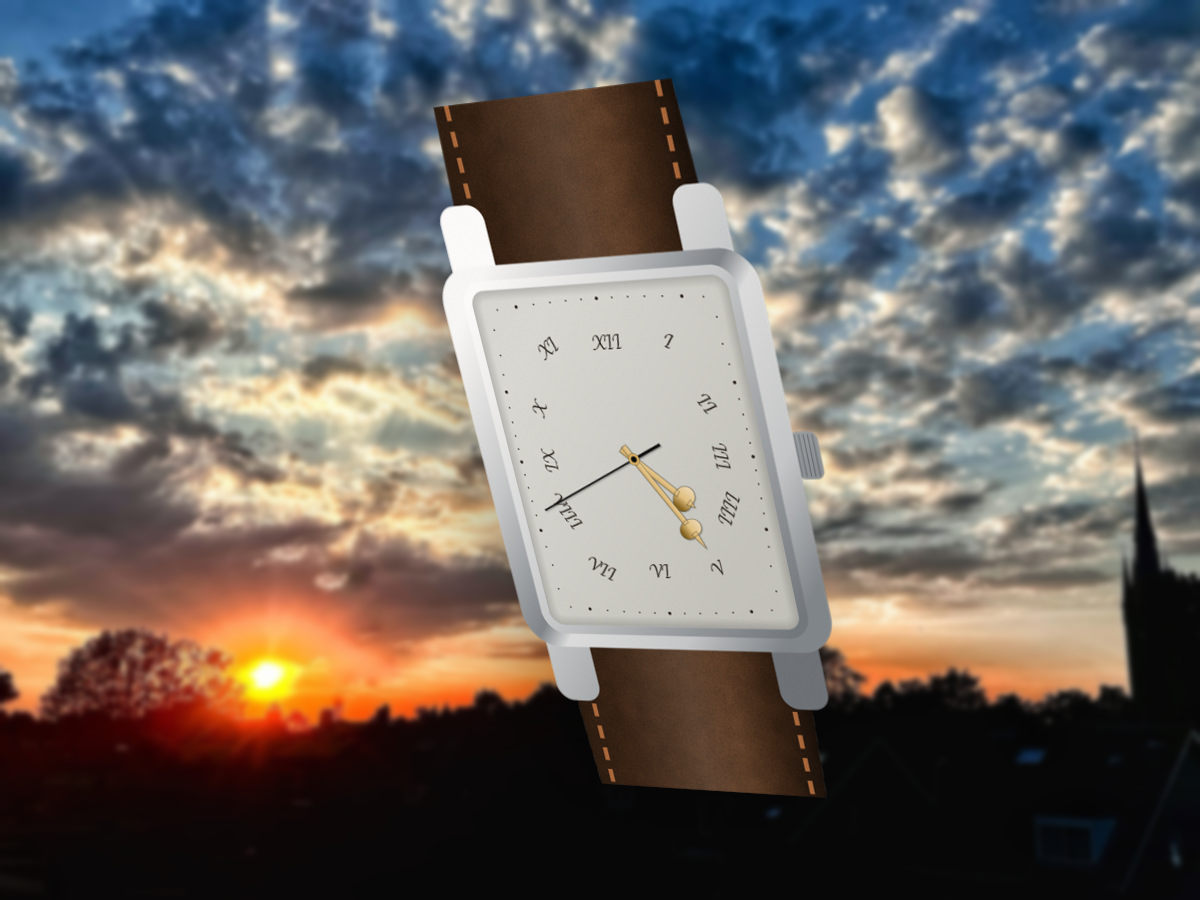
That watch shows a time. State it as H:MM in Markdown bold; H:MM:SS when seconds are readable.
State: **4:24:41**
